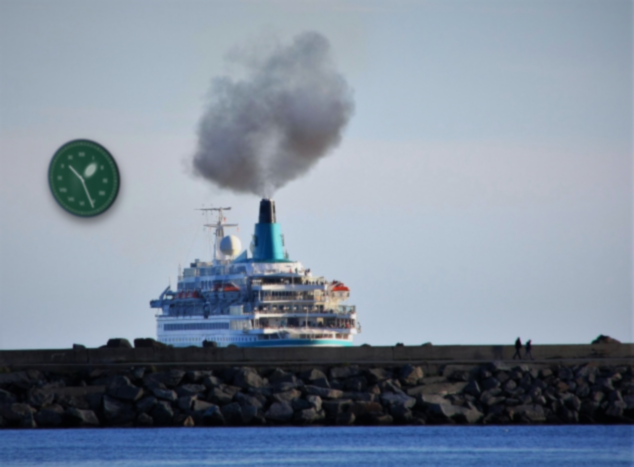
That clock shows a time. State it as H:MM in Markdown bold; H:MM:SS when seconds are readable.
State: **10:26**
